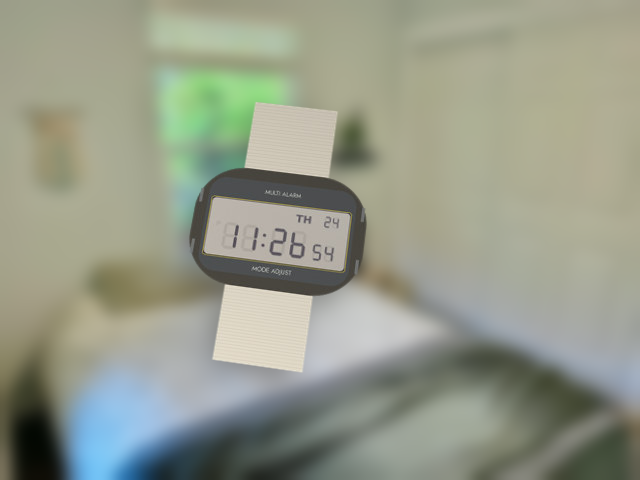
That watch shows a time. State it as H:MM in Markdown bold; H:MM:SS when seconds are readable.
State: **11:26:54**
